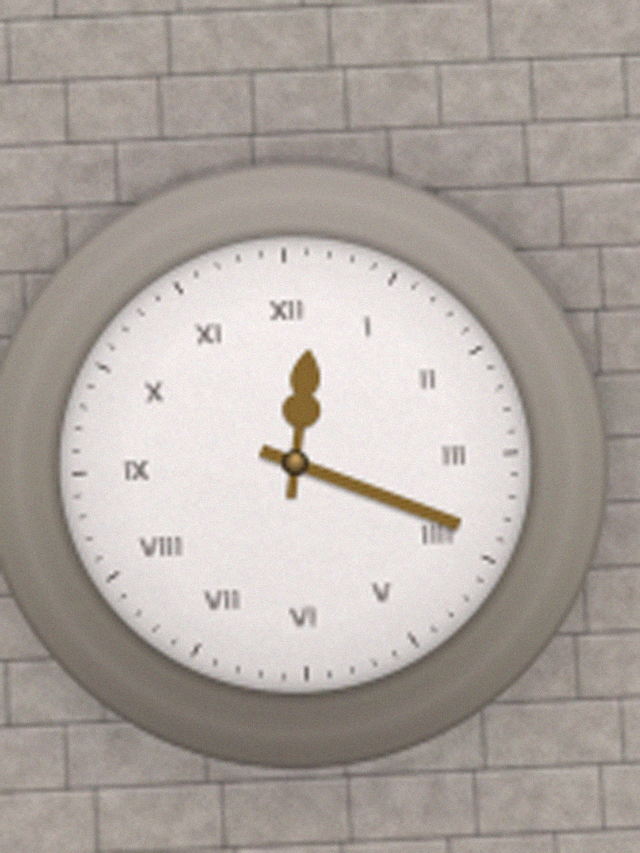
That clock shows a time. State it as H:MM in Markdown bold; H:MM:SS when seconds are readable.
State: **12:19**
